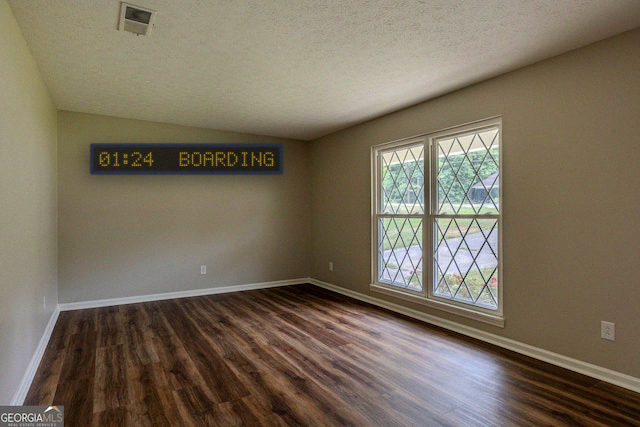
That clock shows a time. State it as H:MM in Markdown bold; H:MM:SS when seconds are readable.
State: **1:24**
